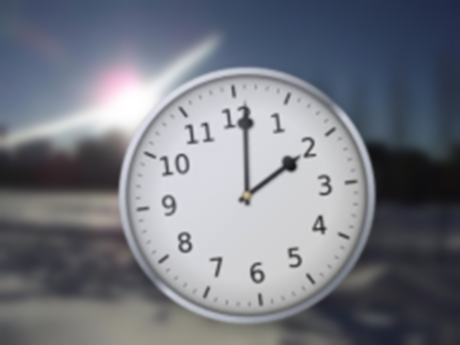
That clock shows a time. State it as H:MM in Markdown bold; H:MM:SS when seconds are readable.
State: **2:01**
